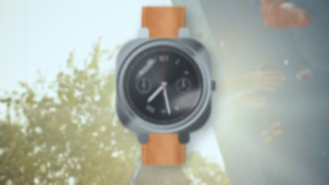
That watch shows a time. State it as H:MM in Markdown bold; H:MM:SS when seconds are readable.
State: **7:28**
